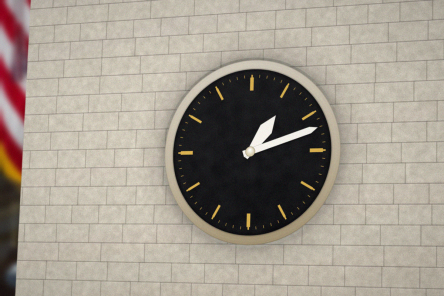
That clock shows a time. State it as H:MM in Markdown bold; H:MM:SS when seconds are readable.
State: **1:12**
